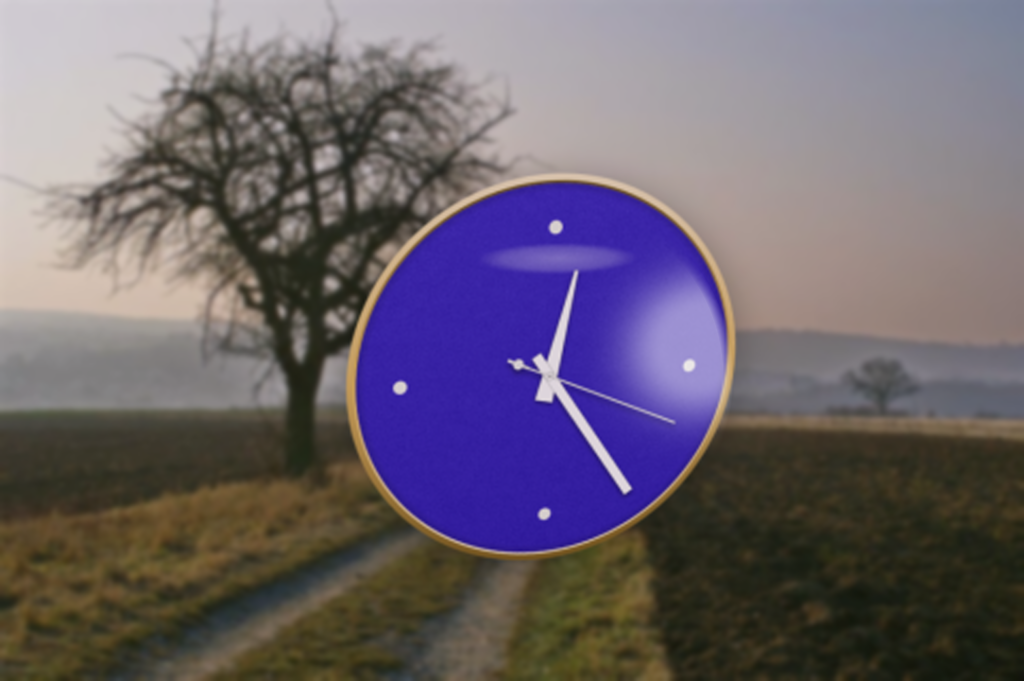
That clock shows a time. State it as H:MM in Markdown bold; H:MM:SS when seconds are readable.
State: **12:24:19**
